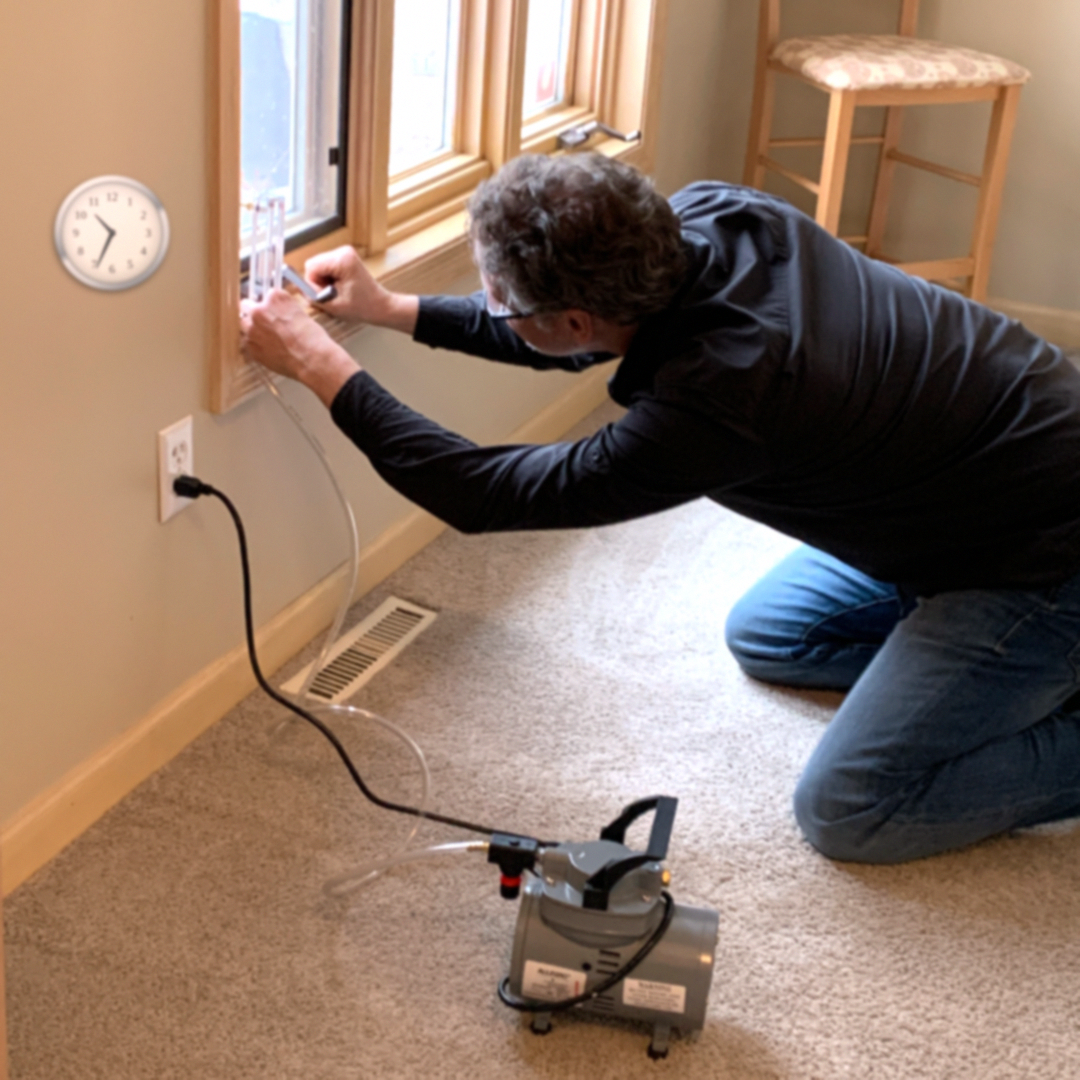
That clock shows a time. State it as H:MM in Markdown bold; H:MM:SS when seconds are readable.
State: **10:34**
